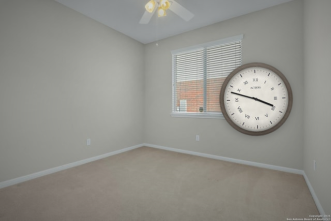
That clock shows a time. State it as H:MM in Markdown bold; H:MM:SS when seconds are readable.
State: **3:48**
